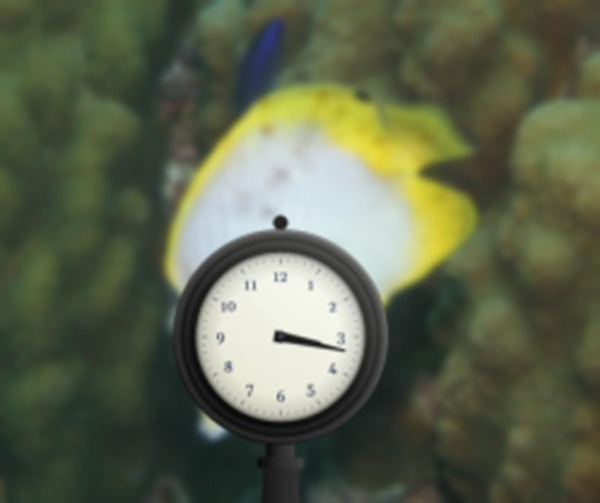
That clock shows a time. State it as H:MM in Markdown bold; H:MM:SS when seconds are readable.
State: **3:17**
